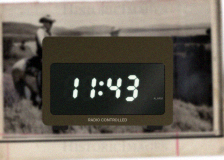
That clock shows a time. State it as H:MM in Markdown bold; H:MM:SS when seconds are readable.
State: **11:43**
